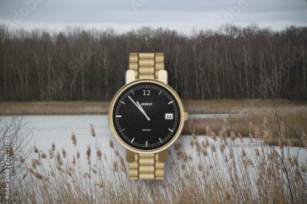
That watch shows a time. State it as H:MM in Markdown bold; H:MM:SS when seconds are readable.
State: **10:53**
